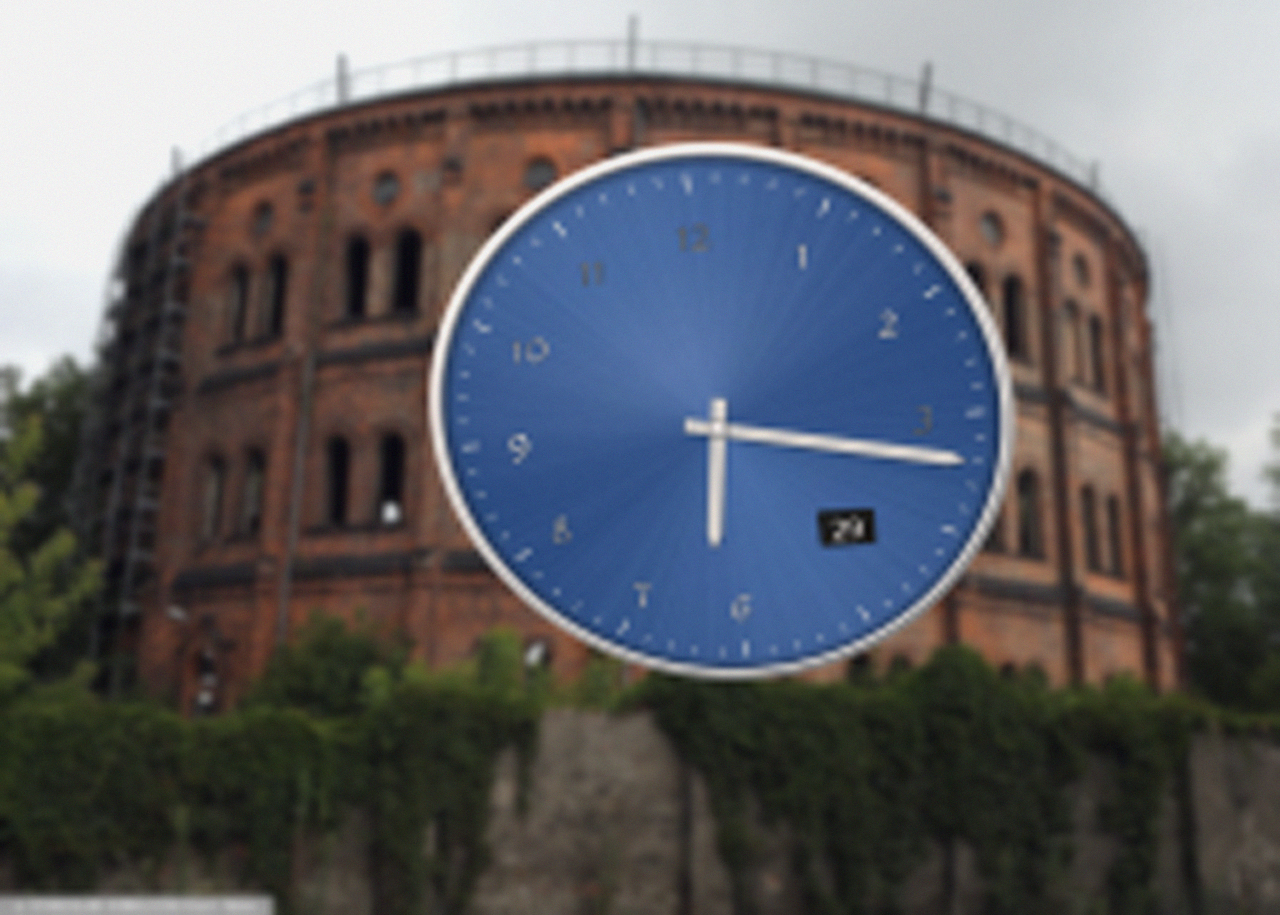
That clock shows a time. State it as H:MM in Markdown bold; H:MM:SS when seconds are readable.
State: **6:17**
